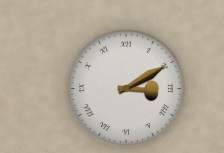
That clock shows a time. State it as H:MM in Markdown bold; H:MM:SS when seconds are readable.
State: **3:10**
